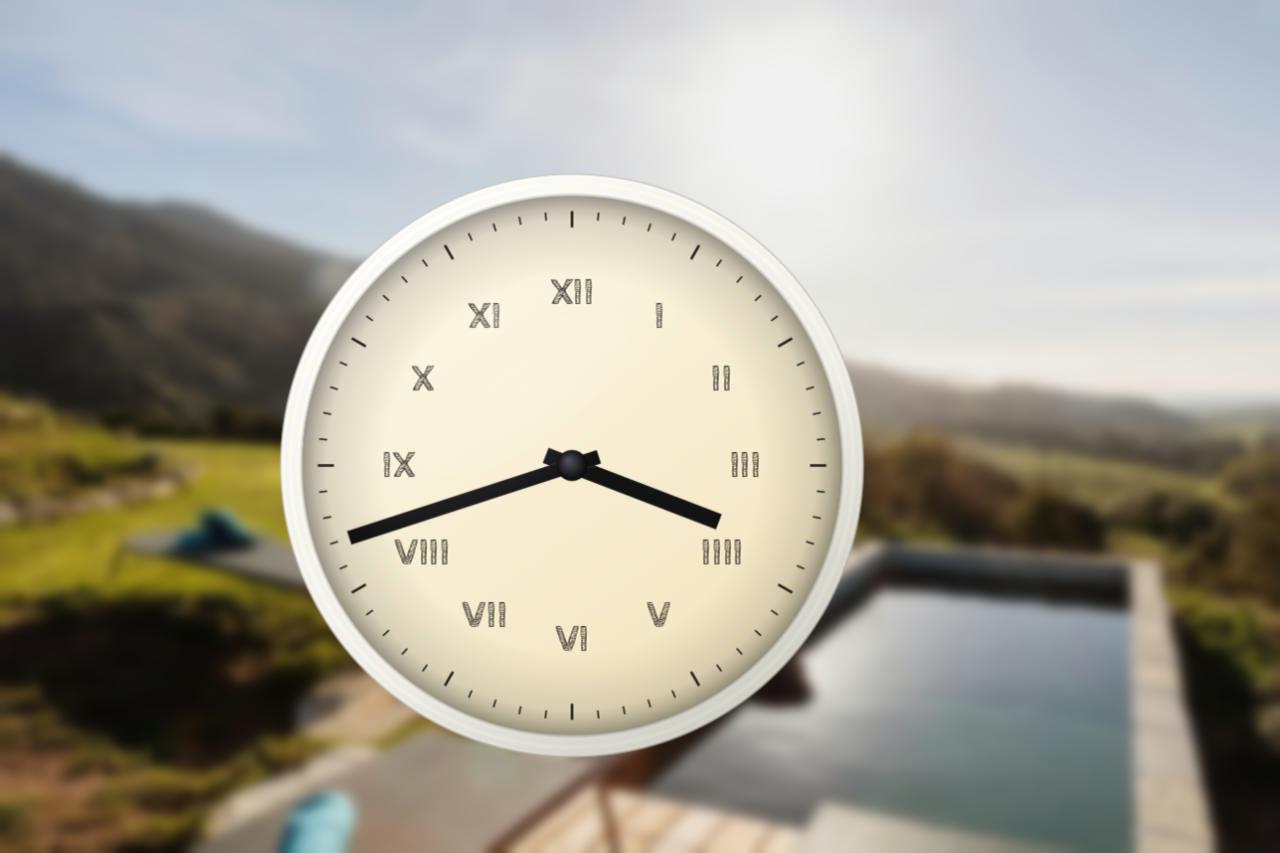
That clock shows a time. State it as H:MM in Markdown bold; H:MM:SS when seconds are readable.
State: **3:42**
